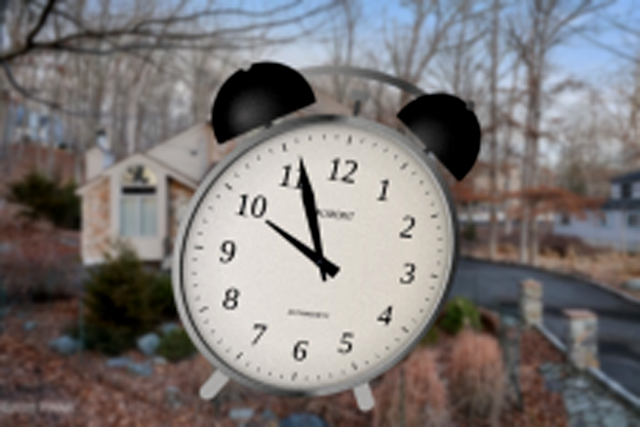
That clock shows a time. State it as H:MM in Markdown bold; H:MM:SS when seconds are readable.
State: **9:56**
